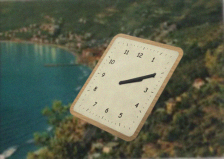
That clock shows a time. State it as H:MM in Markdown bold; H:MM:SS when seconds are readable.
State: **2:10**
